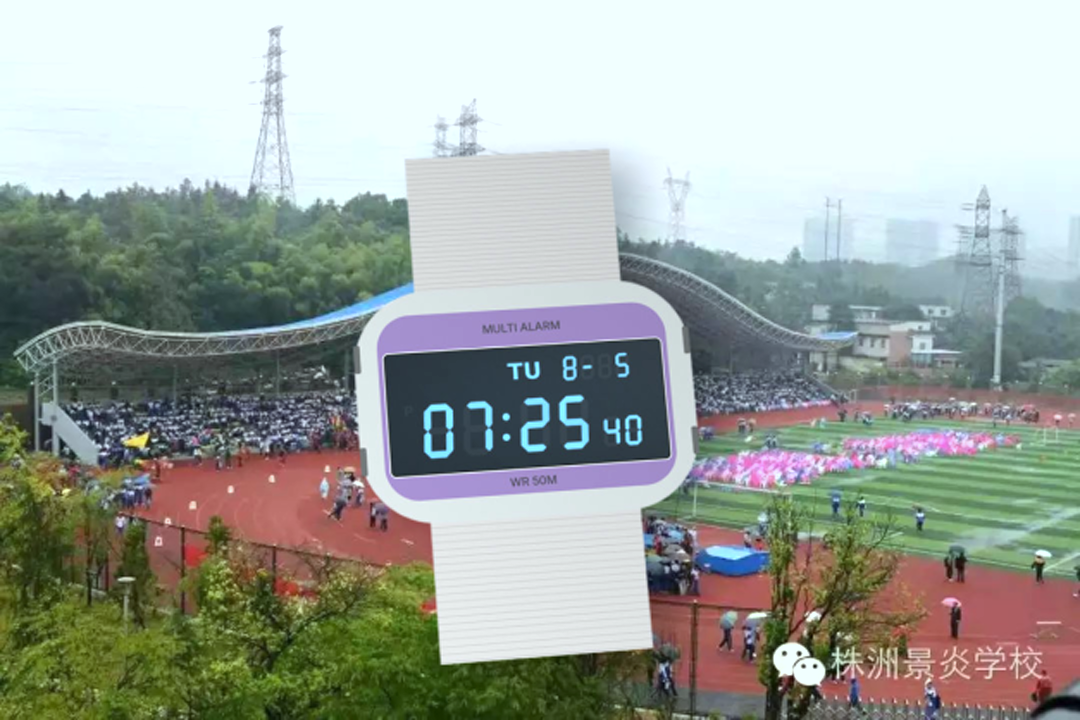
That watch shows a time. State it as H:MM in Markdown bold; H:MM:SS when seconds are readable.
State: **7:25:40**
